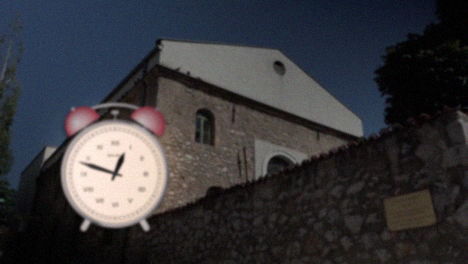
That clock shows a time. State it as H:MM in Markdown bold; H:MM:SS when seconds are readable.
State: **12:48**
